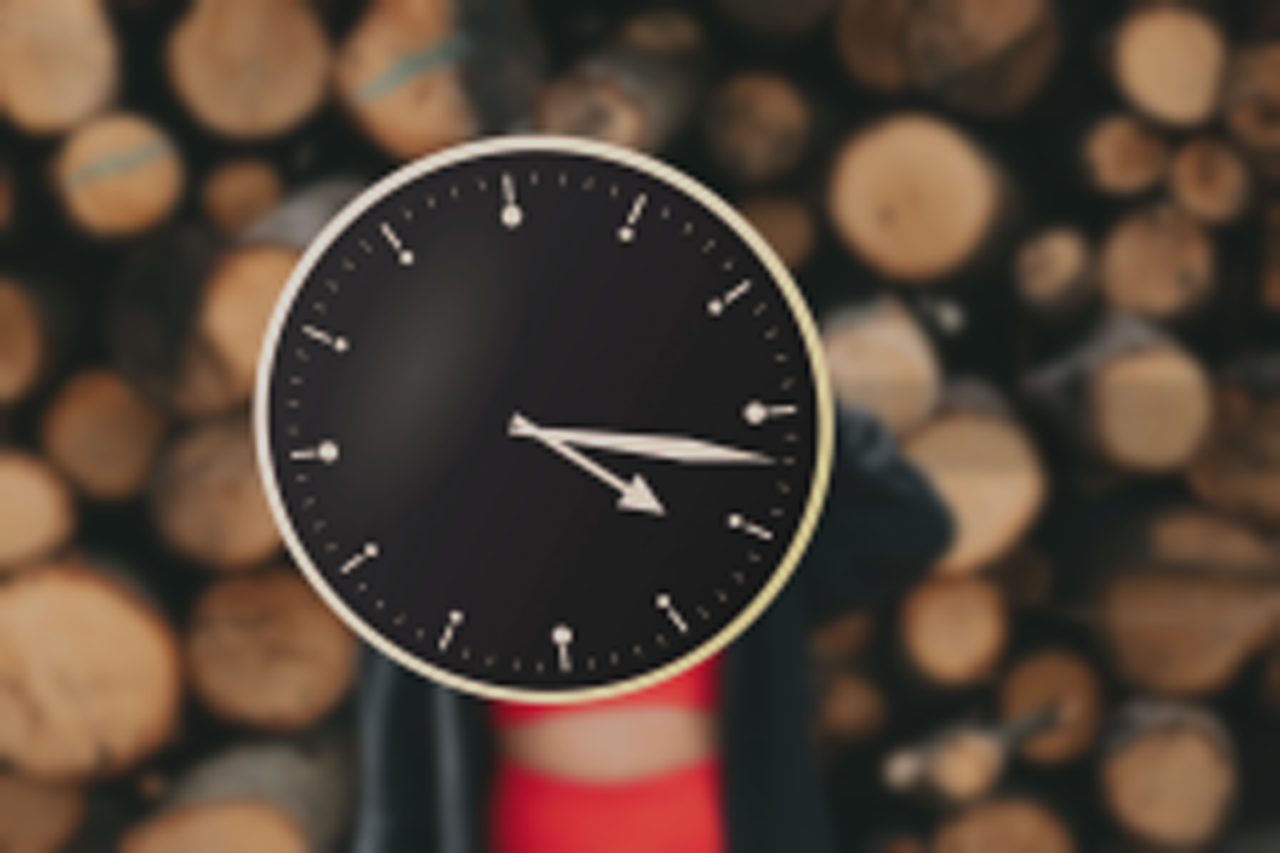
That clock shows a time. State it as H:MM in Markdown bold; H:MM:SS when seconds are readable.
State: **4:17**
